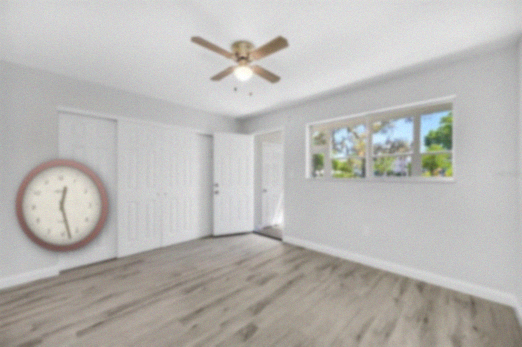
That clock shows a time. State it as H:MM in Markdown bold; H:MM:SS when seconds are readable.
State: **12:28**
